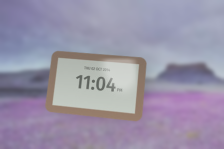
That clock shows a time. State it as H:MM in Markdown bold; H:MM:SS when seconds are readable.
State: **11:04**
